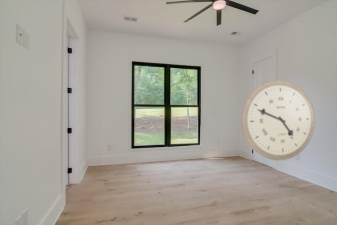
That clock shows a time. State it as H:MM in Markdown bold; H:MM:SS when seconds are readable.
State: **4:49**
